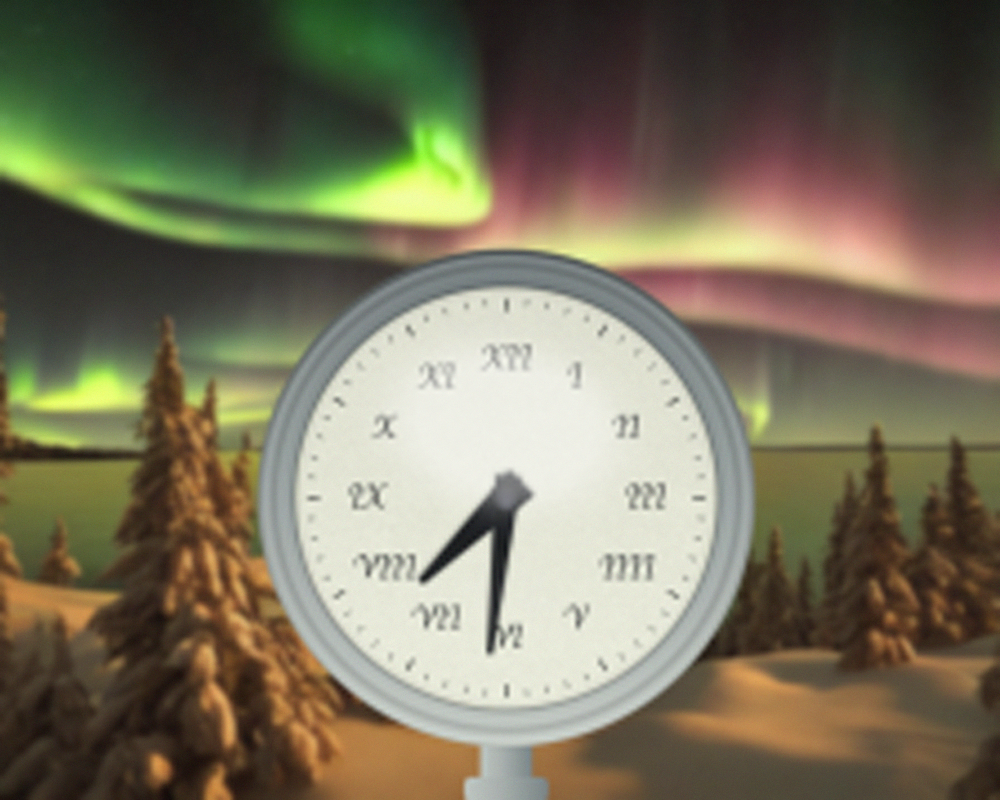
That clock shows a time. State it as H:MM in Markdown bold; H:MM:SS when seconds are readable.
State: **7:31**
